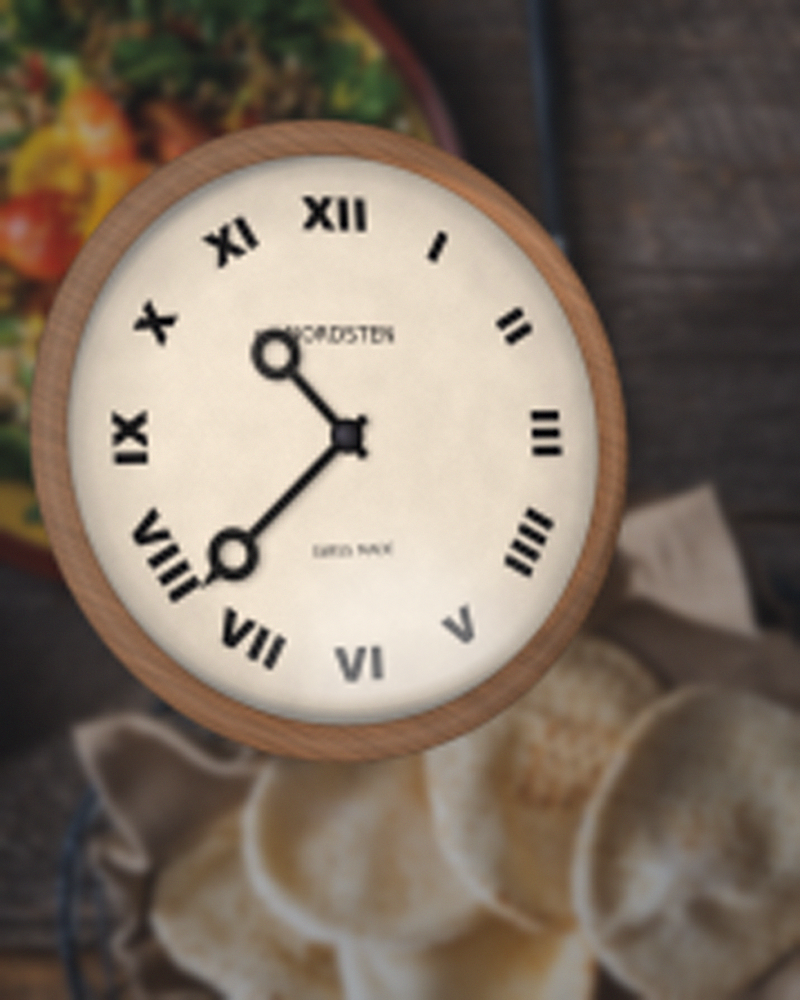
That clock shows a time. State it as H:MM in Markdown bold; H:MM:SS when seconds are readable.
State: **10:38**
